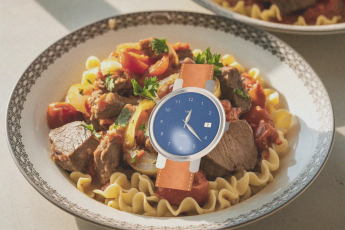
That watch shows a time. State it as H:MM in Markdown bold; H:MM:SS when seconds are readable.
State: **12:22**
